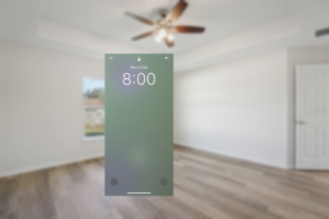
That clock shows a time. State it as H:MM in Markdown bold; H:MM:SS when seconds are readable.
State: **8:00**
